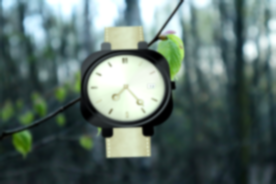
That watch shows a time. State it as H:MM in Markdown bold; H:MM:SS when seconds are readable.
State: **7:24**
